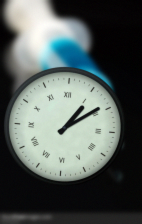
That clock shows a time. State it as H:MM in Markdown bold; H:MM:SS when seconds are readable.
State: **1:09**
